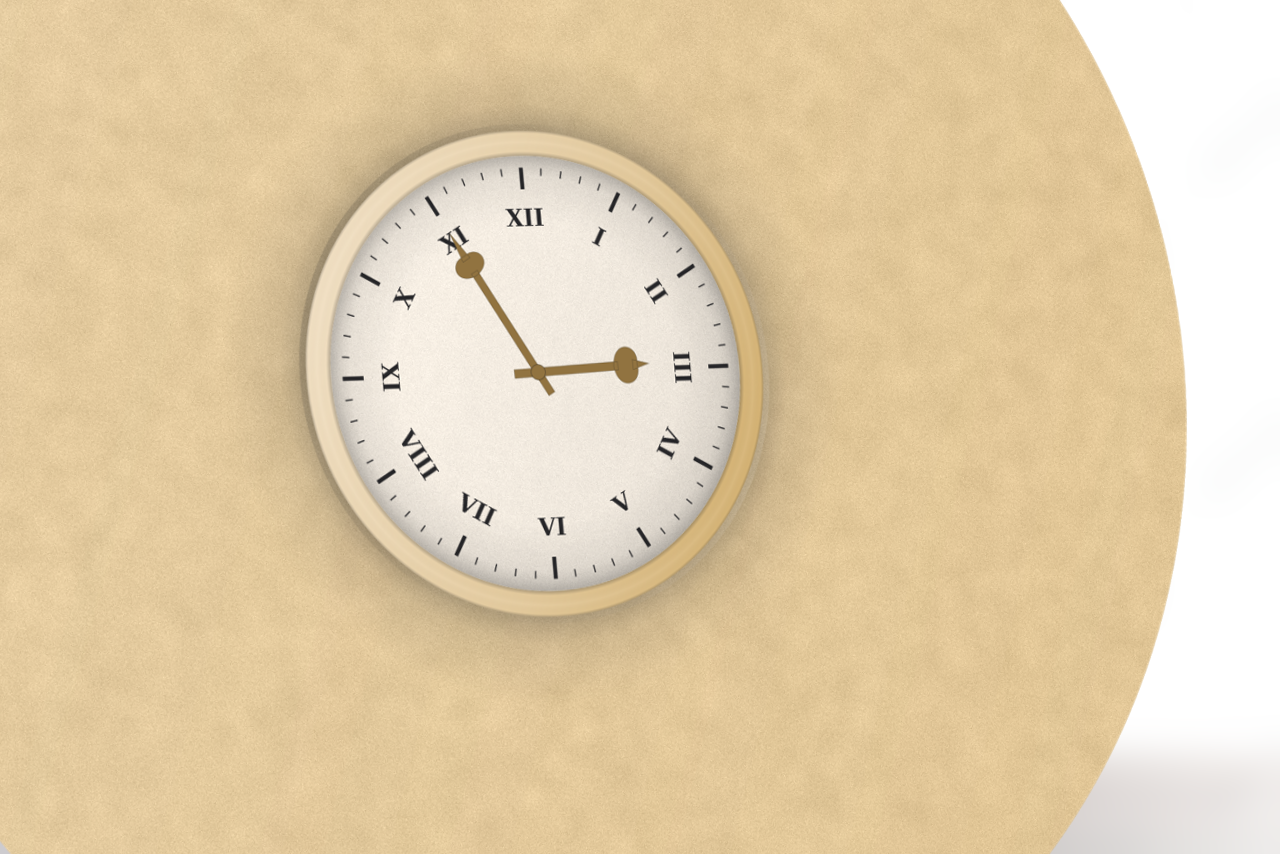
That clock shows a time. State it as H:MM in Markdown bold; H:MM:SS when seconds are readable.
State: **2:55**
